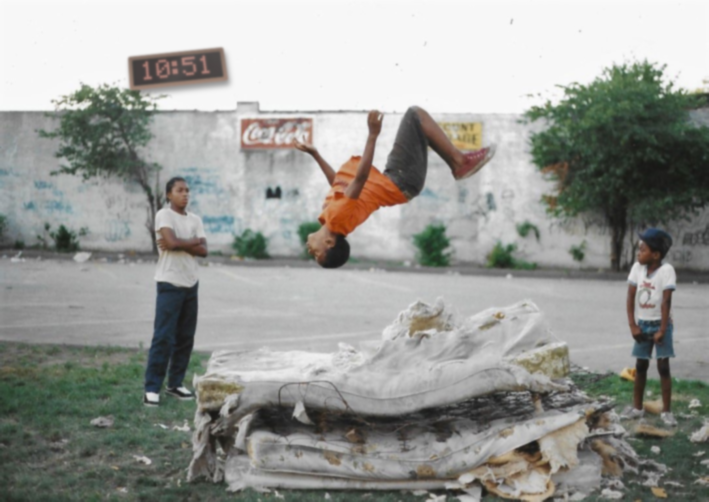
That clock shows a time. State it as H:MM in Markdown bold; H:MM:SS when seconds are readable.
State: **10:51**
